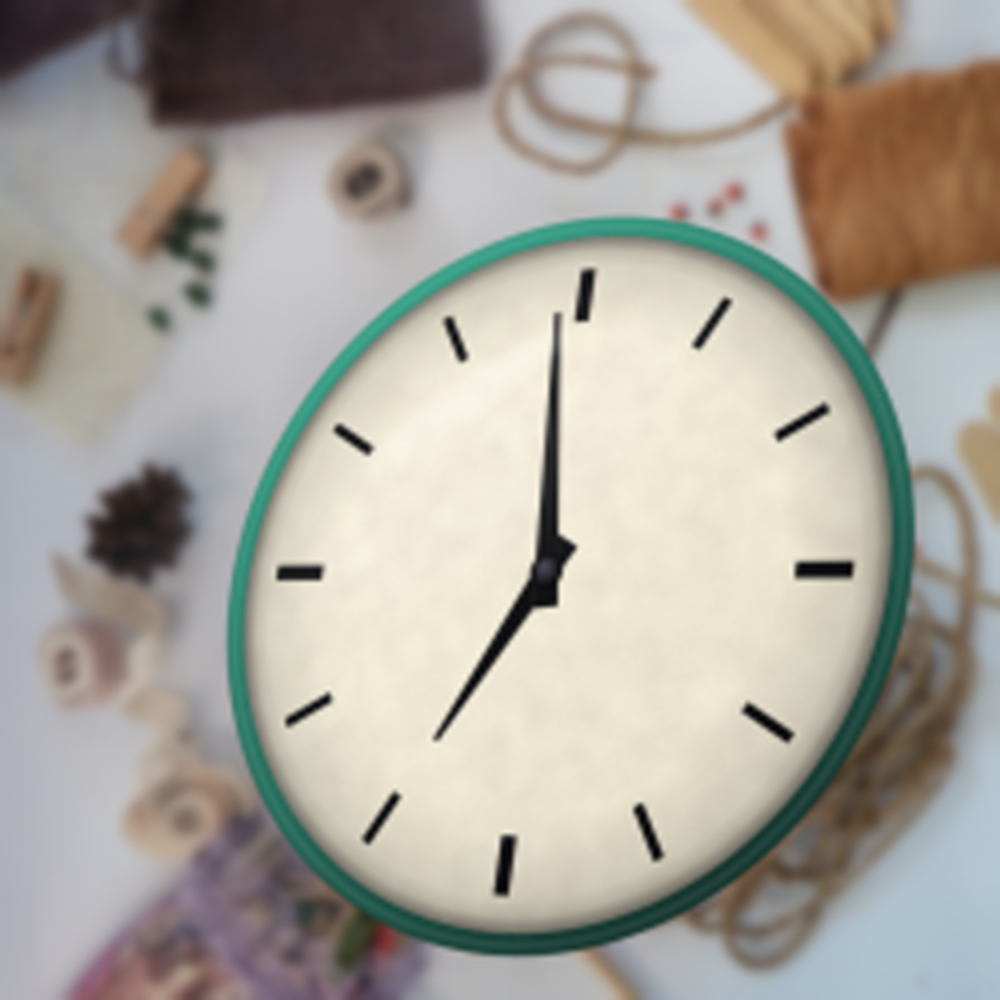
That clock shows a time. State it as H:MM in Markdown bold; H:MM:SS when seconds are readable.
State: **6:59**
